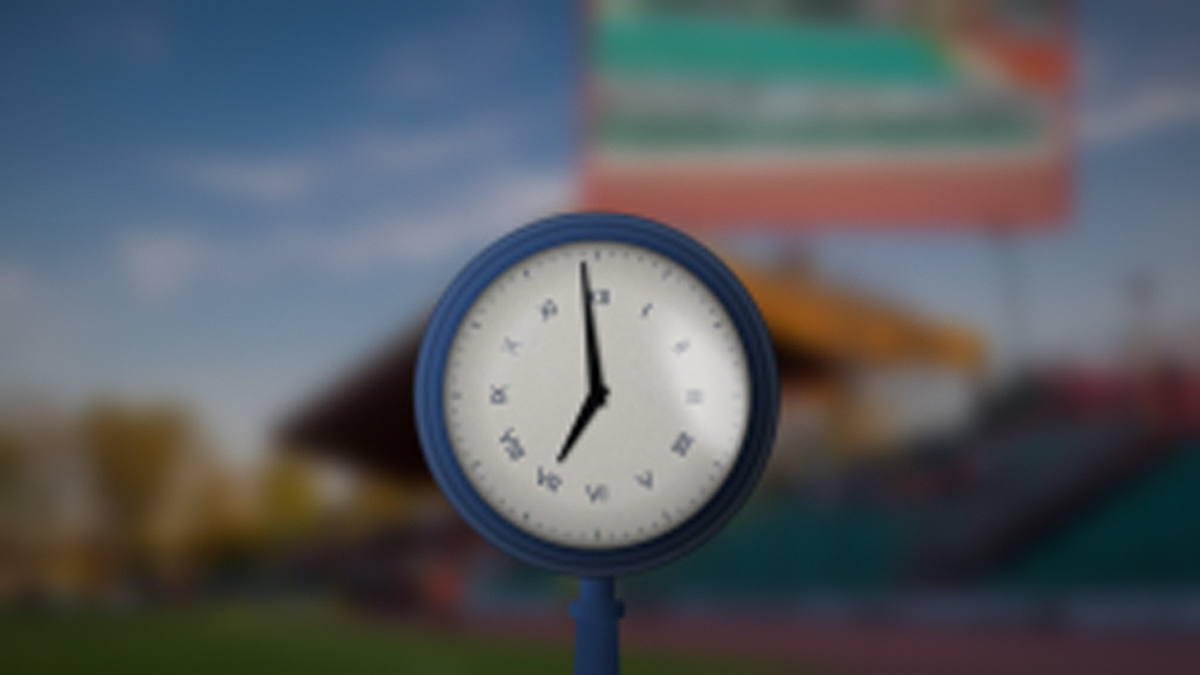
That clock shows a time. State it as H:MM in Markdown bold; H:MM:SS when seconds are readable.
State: **6:59**
